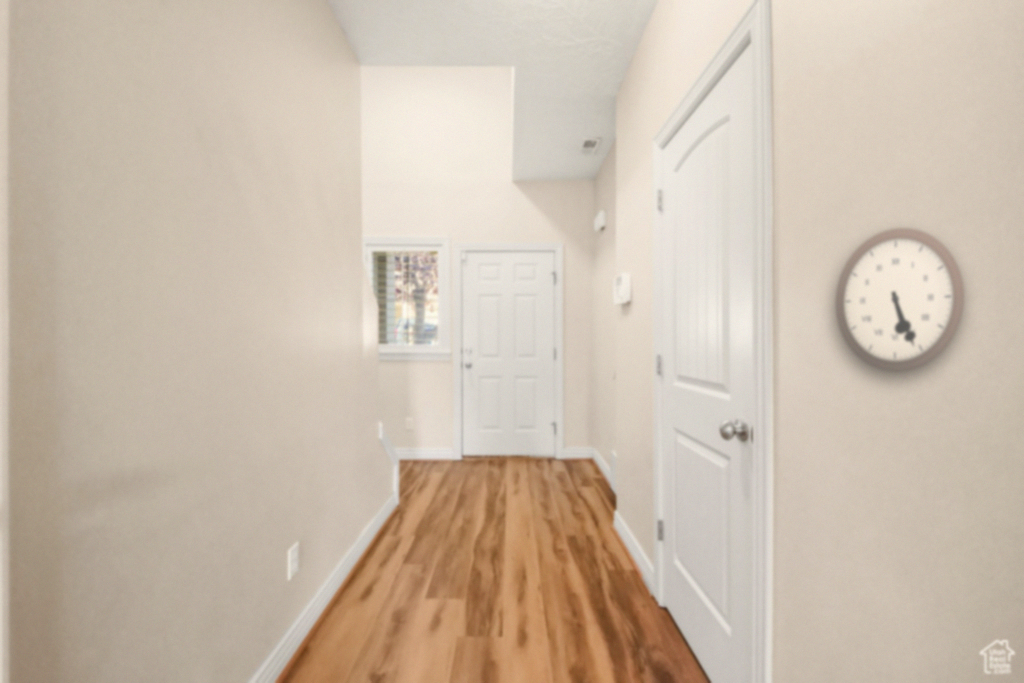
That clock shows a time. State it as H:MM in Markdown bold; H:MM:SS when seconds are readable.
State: **5:26**
